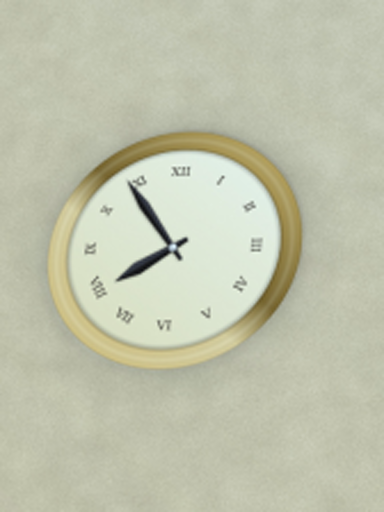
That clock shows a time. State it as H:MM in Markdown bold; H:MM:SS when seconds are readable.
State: **7:54**
